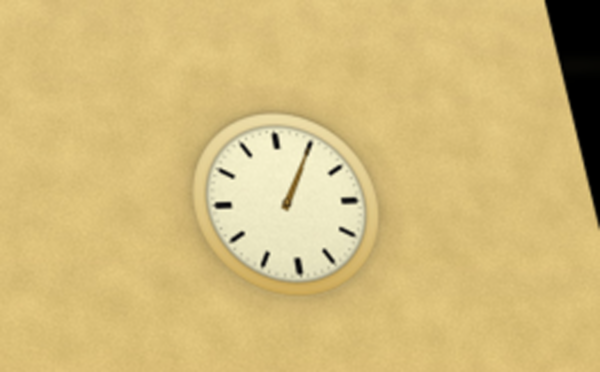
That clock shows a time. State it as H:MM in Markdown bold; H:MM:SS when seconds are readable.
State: **1:05**
